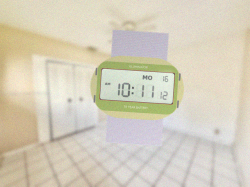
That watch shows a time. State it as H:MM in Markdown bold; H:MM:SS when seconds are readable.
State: **10:11:12**
